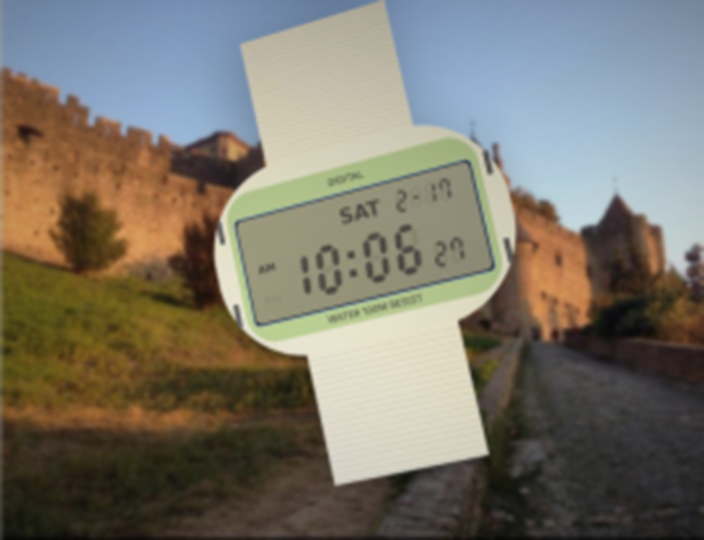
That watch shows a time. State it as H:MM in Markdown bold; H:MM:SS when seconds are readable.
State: **10:06:27**
